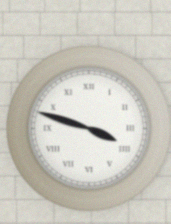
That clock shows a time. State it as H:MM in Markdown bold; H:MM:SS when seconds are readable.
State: **3:48**
